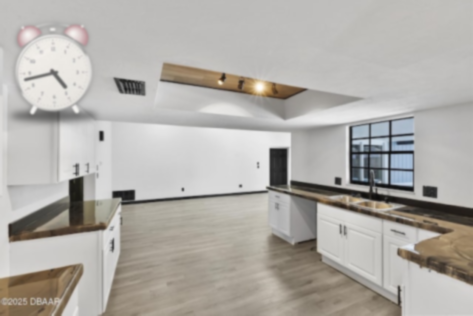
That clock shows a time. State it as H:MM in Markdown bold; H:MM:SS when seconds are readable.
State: **4:43**
